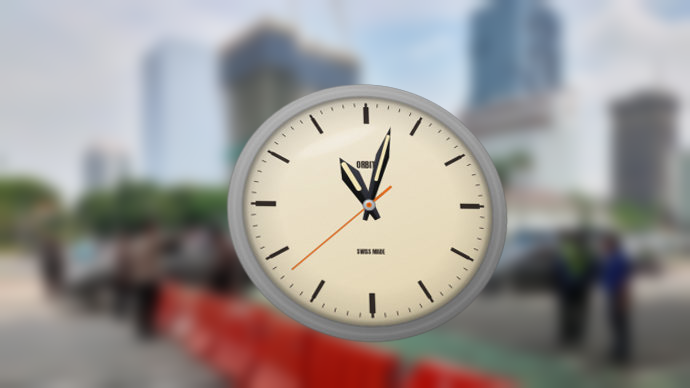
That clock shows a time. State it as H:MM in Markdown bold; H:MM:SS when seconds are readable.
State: **11:02:38**
